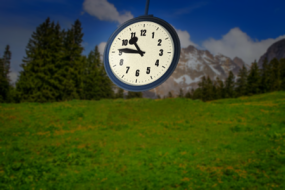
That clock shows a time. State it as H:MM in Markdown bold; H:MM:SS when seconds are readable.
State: **10:46**
